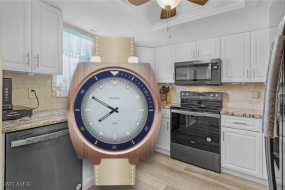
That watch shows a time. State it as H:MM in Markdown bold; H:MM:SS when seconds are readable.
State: **7:50**
